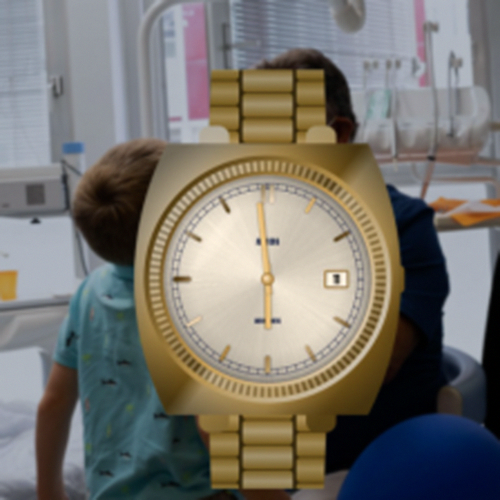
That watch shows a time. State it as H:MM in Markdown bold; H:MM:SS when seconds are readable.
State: **5:59**
